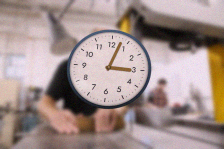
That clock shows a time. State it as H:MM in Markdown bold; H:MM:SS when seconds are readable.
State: **3:03**
